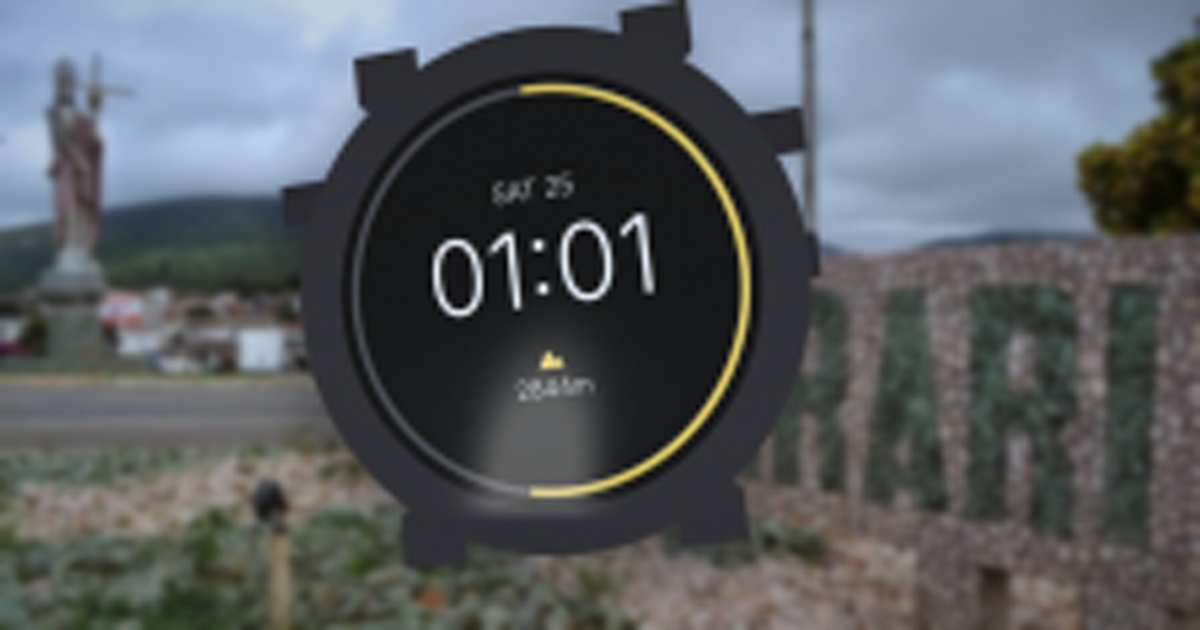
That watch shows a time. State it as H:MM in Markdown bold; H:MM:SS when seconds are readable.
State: **1:01**
